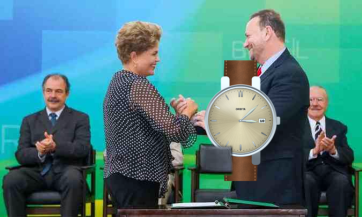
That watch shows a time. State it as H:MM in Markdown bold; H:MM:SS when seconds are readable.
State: **3:08**
